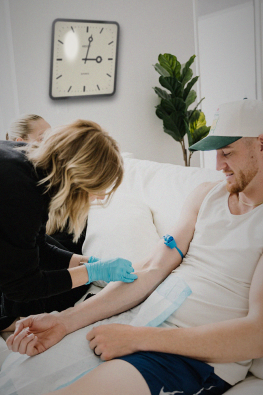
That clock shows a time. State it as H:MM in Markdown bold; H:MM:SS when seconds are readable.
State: **3:02**
